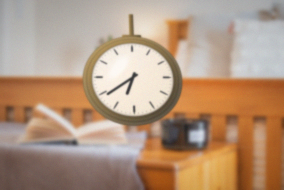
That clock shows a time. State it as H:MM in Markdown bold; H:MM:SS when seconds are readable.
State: **6:39**
